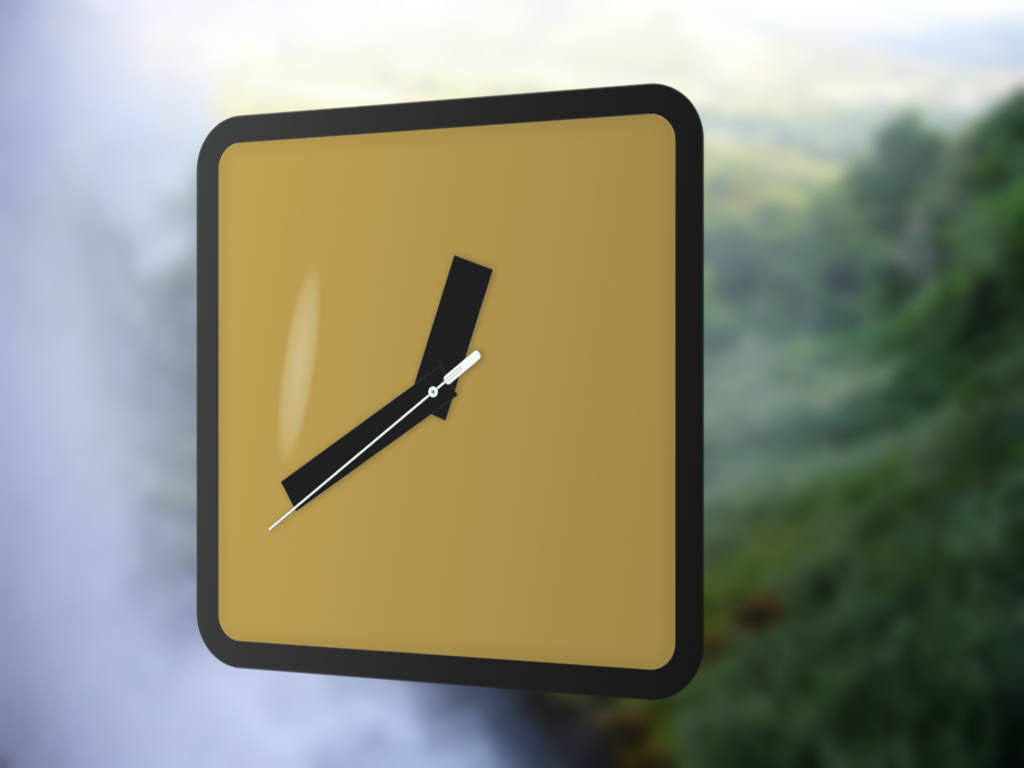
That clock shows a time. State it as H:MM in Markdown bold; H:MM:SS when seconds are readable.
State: **12:39:39**
